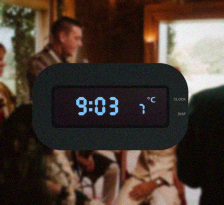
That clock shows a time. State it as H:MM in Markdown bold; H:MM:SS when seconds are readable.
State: **9:03**
